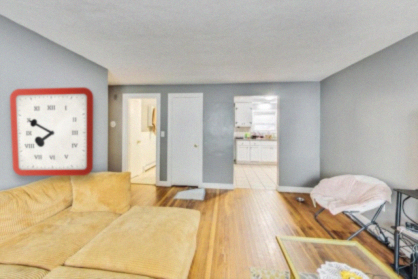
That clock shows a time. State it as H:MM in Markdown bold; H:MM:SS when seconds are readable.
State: **7:50**
